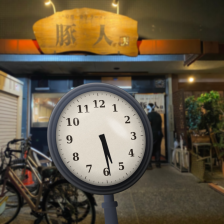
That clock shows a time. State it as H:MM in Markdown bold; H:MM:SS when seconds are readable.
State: **5:29**
